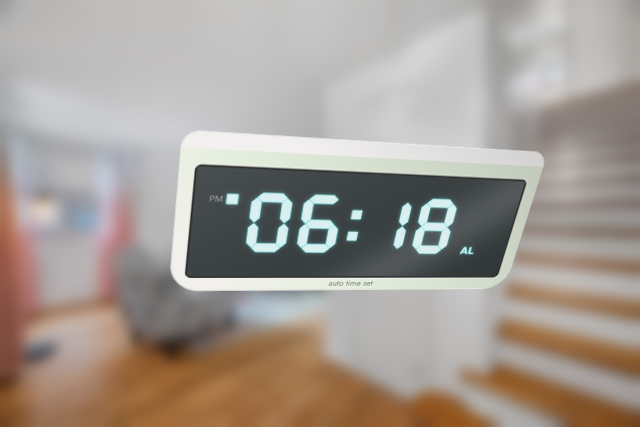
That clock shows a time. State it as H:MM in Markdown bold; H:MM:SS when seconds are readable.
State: **6:18**
